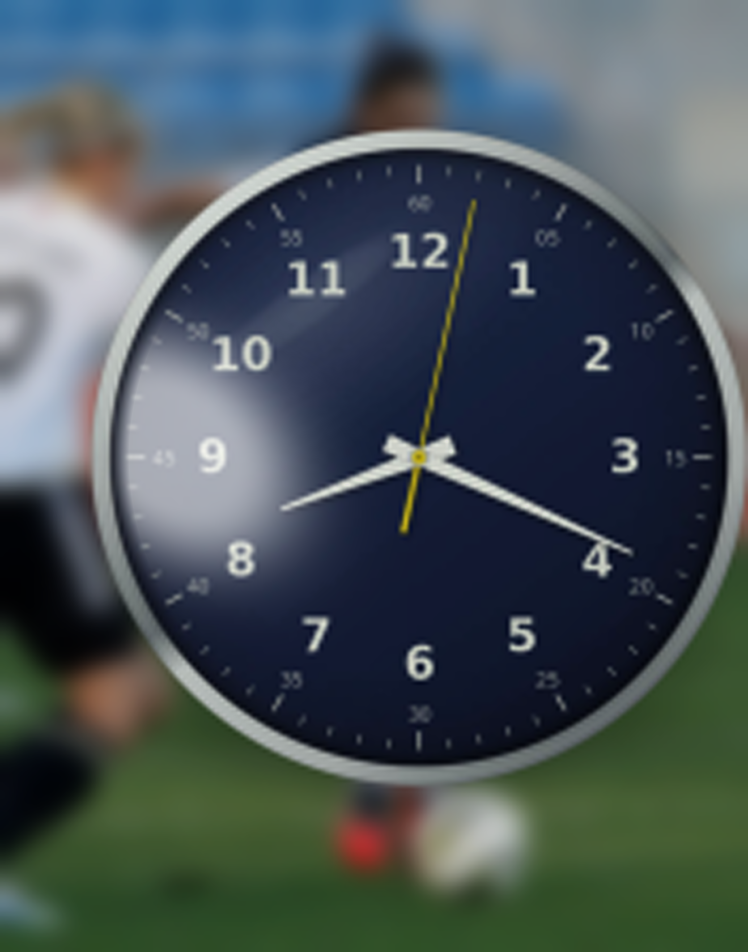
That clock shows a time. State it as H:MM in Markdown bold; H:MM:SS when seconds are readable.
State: **8:19:02**
